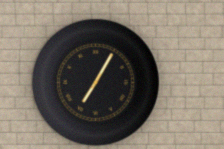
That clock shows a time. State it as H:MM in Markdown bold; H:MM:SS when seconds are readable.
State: **7:05**
